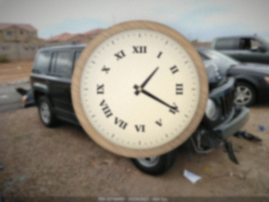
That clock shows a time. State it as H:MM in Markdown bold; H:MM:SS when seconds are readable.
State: **1:20**
